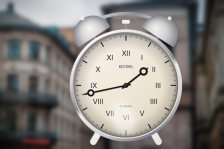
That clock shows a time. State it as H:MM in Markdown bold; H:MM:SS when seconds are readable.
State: **1:43**
